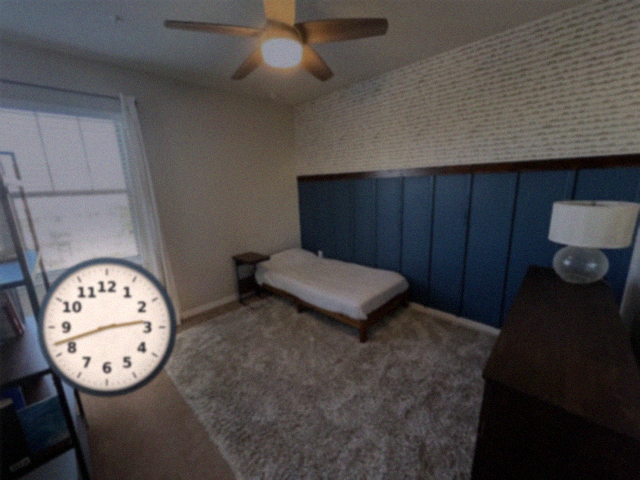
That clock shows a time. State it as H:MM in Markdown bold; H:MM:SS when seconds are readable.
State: **2:42**
